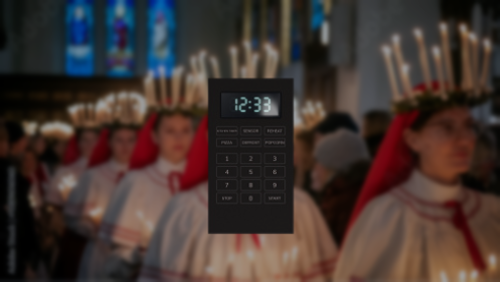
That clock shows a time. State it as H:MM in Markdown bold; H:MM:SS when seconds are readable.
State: **12:33**
